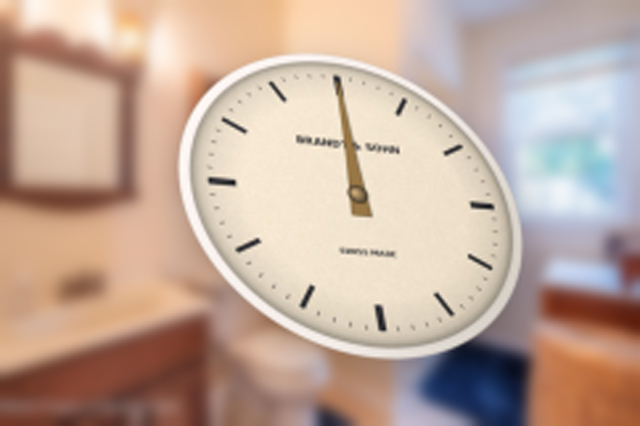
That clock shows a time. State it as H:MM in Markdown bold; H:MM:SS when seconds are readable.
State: **12:00**
